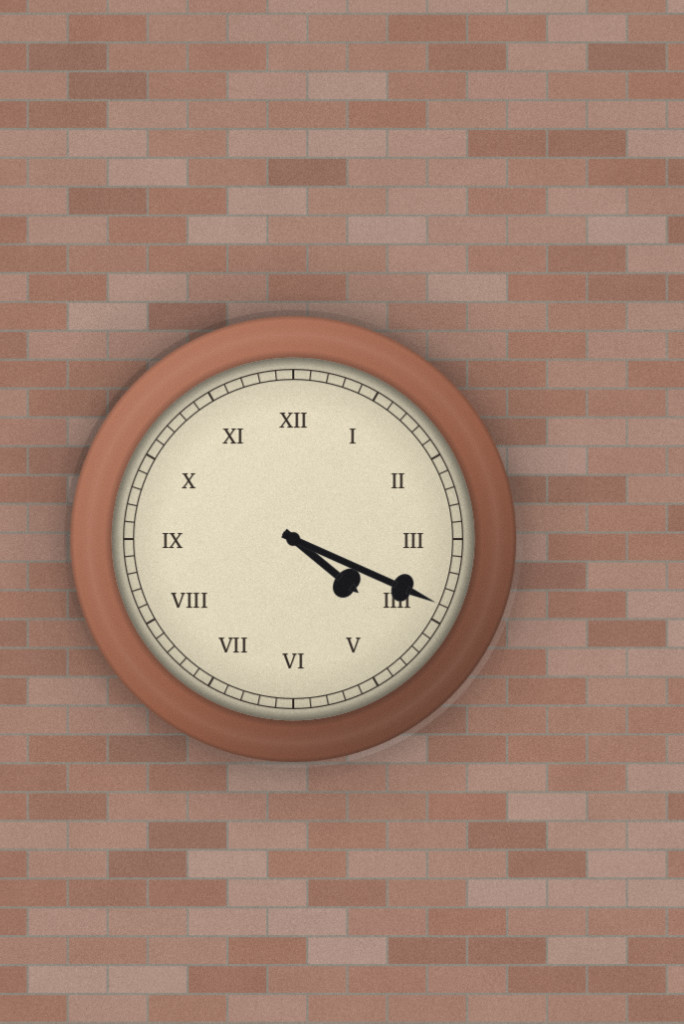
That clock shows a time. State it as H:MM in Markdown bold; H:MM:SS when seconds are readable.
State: **4:19**
